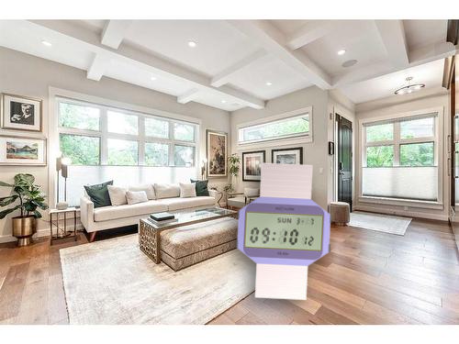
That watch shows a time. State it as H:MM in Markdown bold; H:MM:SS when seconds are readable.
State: **9:10:12**
